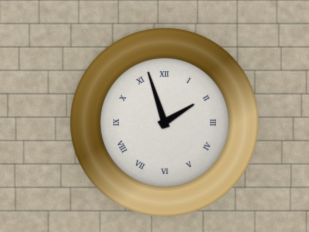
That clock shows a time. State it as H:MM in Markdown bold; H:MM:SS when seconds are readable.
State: **1:57**
